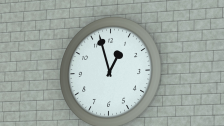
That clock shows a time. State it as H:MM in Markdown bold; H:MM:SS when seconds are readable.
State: **12:57**
